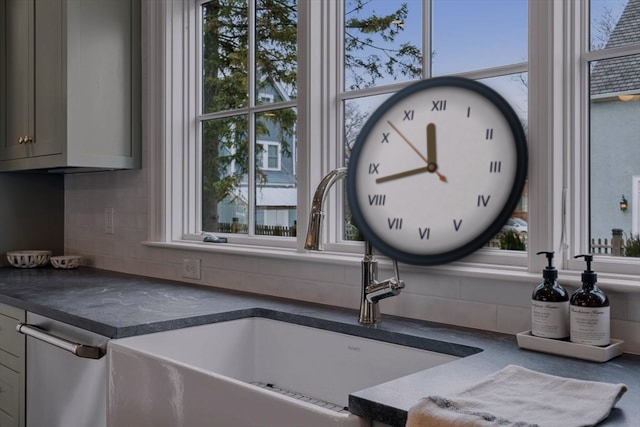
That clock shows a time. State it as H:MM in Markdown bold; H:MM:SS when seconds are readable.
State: **11:42:52**
